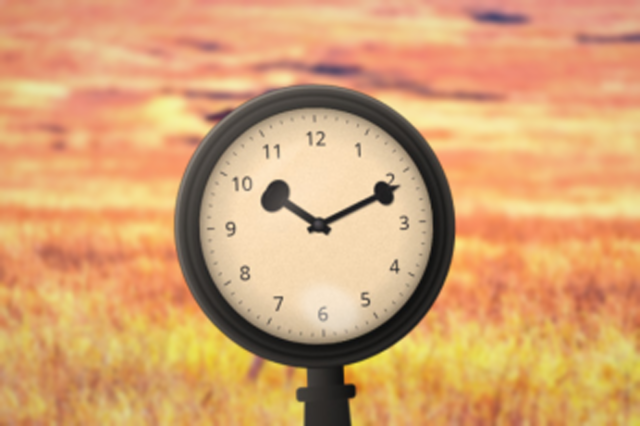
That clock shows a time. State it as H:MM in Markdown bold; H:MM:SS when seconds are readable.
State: **10:11**
